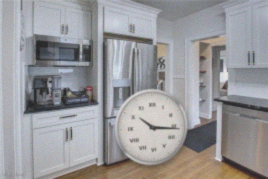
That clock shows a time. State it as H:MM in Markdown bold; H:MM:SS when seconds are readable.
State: **10:16**
